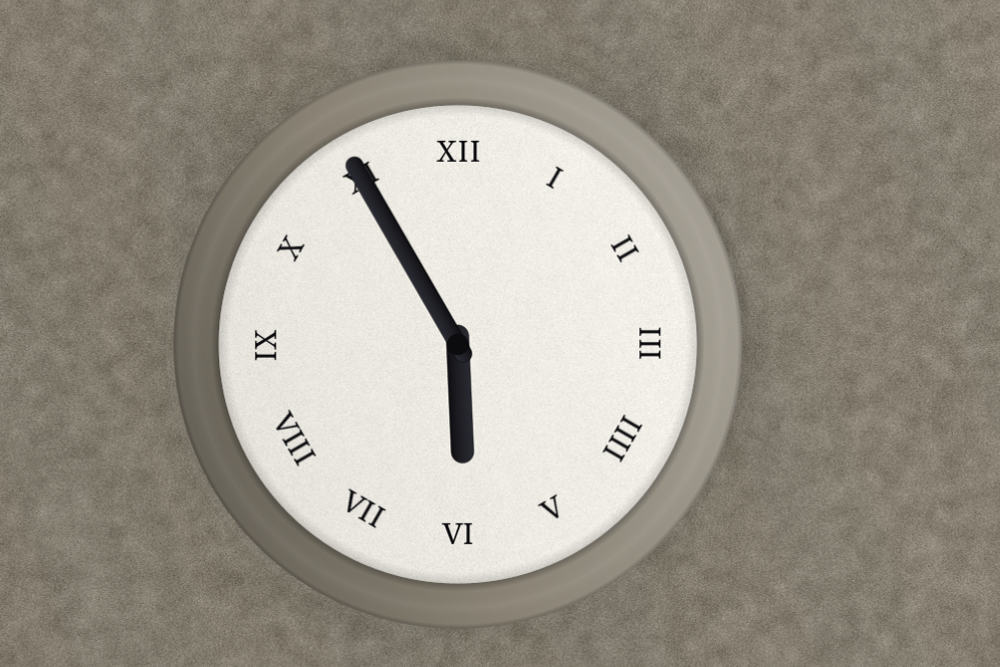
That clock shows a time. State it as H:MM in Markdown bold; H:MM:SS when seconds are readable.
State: **5:55**
